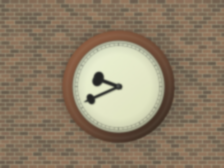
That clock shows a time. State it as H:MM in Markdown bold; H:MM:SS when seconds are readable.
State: **9:41**
